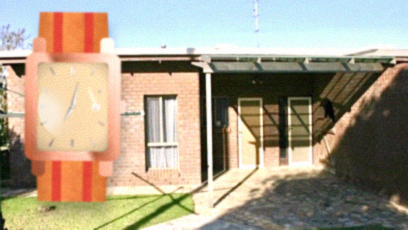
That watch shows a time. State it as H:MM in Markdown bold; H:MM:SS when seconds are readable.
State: **7:02**
